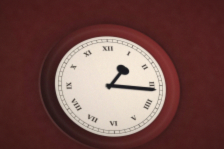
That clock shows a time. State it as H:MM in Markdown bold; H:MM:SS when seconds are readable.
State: **1:16**
